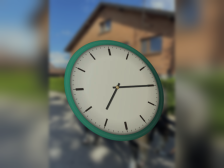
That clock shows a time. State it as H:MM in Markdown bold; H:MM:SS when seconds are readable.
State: **7:15**
